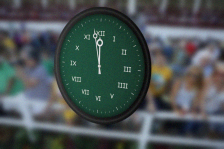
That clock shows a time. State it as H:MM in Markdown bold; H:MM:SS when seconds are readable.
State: **11:58**
